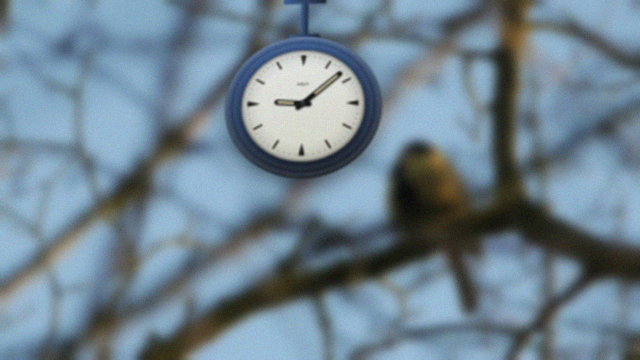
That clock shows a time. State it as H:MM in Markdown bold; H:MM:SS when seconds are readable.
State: **9:08**
